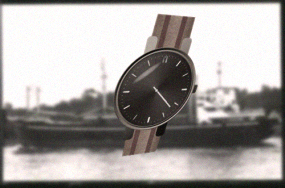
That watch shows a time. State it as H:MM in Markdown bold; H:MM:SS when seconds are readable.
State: **4:22**
